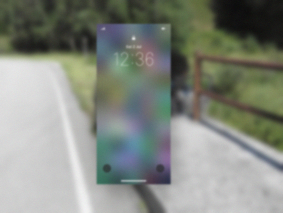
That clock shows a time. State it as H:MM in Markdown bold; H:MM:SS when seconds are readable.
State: **12:36**
